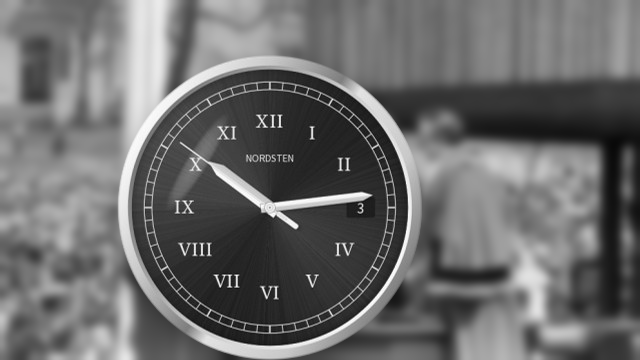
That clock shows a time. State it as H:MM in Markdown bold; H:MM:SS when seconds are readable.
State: **10:13:51**
